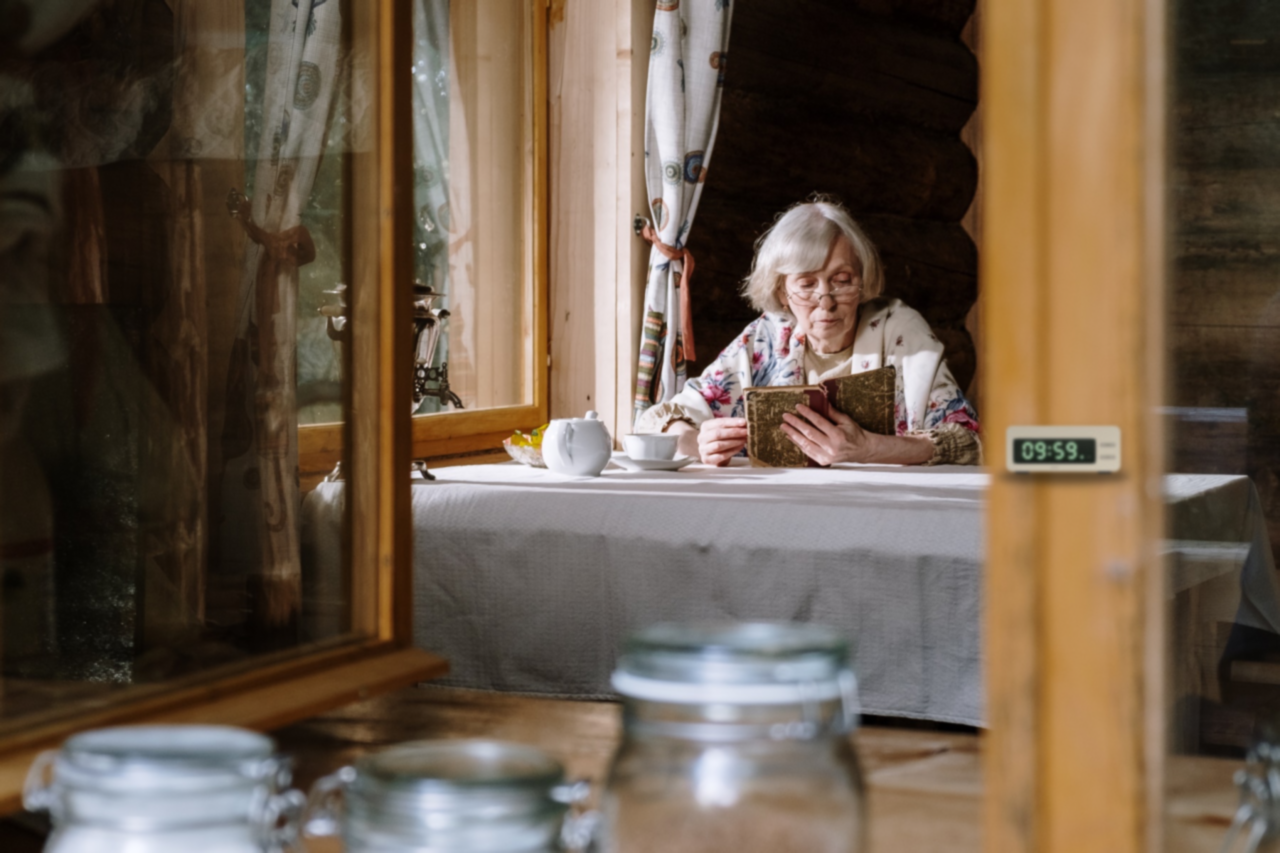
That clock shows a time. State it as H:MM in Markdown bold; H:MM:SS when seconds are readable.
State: **9:59**
